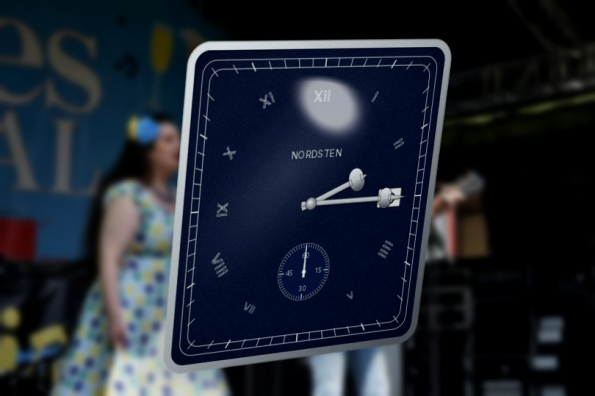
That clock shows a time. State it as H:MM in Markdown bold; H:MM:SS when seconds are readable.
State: **2:15**
